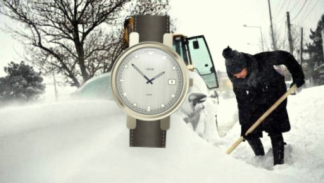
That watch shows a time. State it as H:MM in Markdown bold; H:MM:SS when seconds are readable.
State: **1:52**
